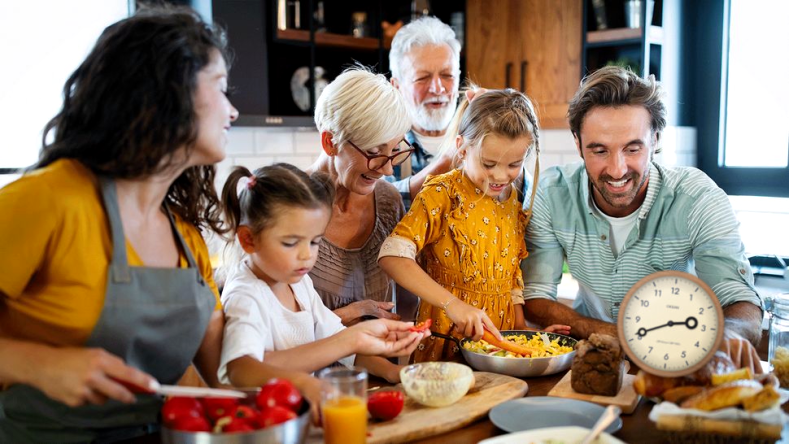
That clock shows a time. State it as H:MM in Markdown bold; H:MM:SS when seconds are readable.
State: **2:41**
